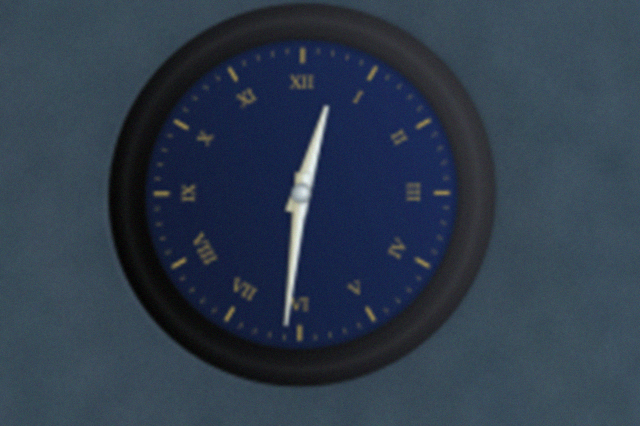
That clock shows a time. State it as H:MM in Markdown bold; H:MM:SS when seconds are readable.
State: **12:31**
